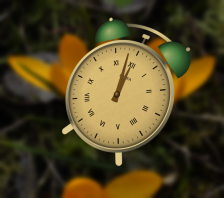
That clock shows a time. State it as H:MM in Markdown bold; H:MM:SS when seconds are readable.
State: **11:58**
